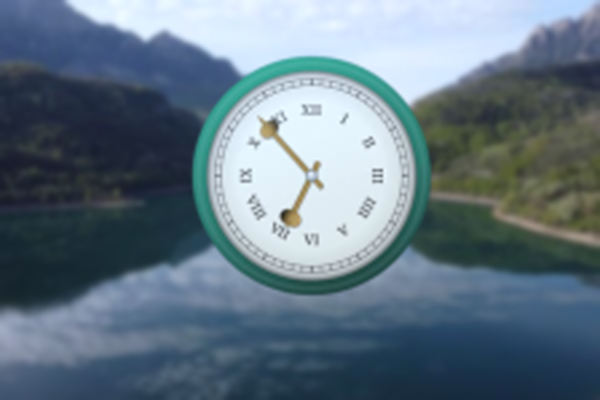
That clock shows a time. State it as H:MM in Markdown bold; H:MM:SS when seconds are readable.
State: **6:53**
